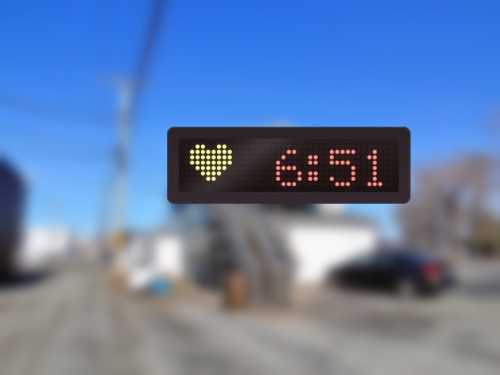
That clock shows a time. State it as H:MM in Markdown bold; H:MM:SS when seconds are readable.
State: **6:51**
